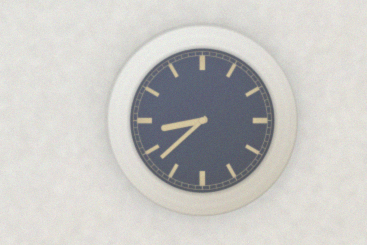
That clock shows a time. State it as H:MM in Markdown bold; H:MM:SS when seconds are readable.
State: **8:38**
